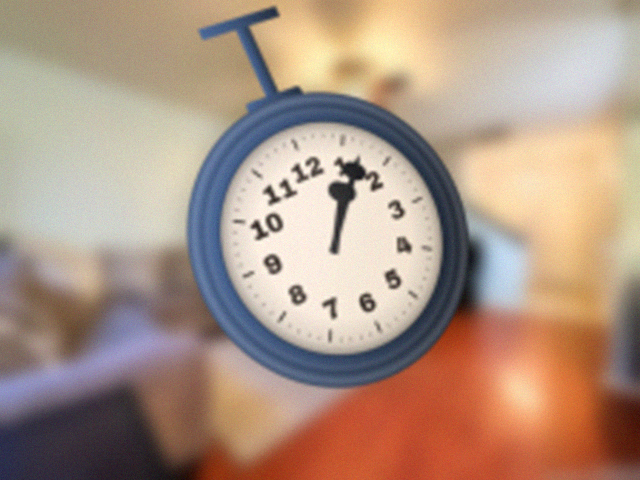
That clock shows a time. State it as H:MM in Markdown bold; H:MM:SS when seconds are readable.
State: **1:07**
